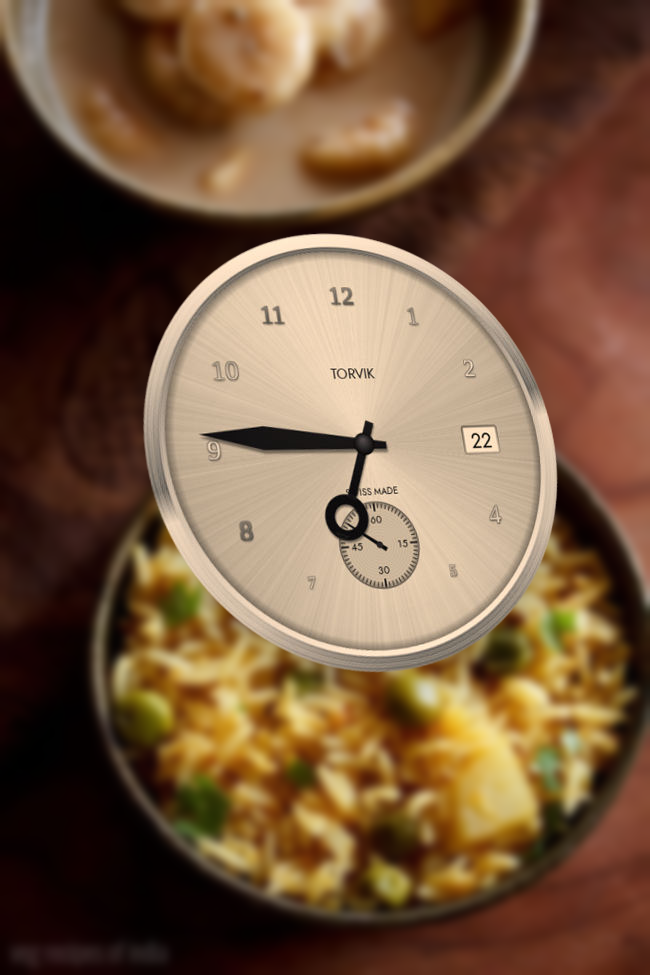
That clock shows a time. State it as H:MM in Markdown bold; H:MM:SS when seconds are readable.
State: **6:45:51**
